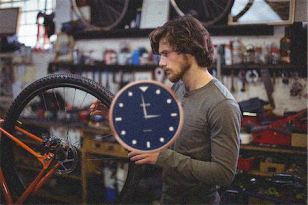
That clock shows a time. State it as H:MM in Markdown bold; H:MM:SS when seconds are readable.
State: **2:59**
